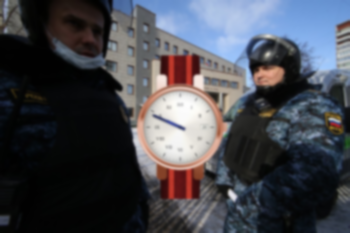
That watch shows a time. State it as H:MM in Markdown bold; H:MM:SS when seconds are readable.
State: **9:49**
